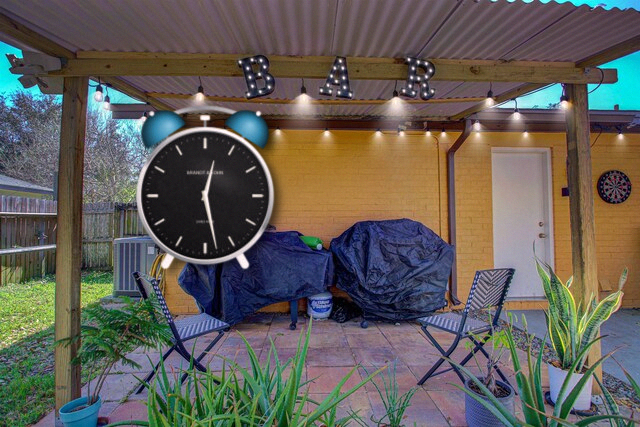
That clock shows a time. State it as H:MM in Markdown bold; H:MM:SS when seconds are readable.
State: **12:28**
